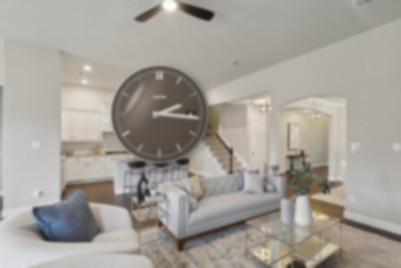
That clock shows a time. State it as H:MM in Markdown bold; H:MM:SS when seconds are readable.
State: **2:16**
